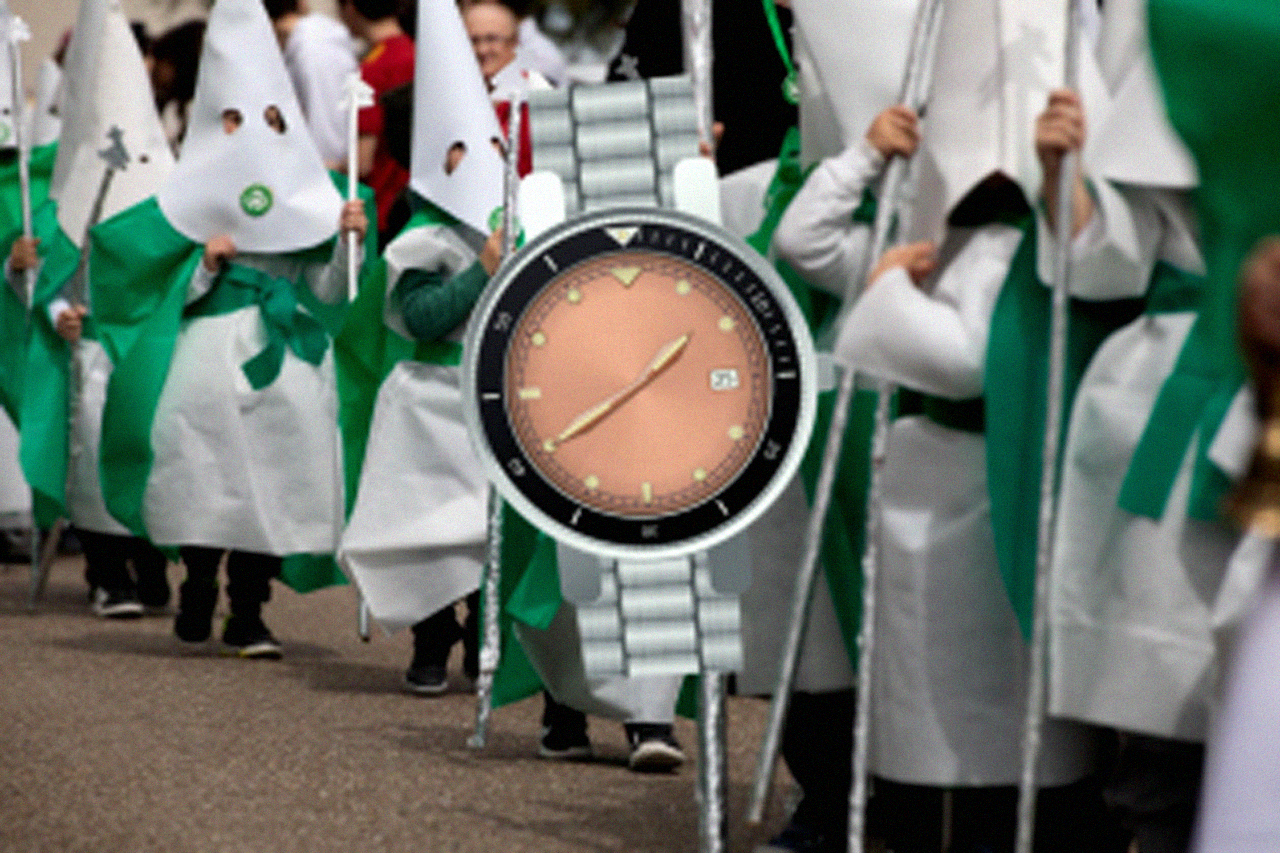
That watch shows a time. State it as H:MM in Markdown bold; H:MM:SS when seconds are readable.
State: **1:40**
